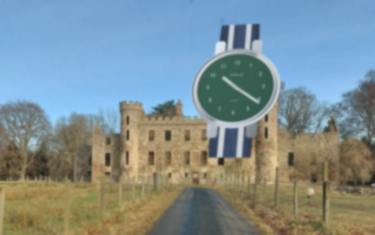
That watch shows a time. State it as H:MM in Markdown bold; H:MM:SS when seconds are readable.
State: **10:21**
